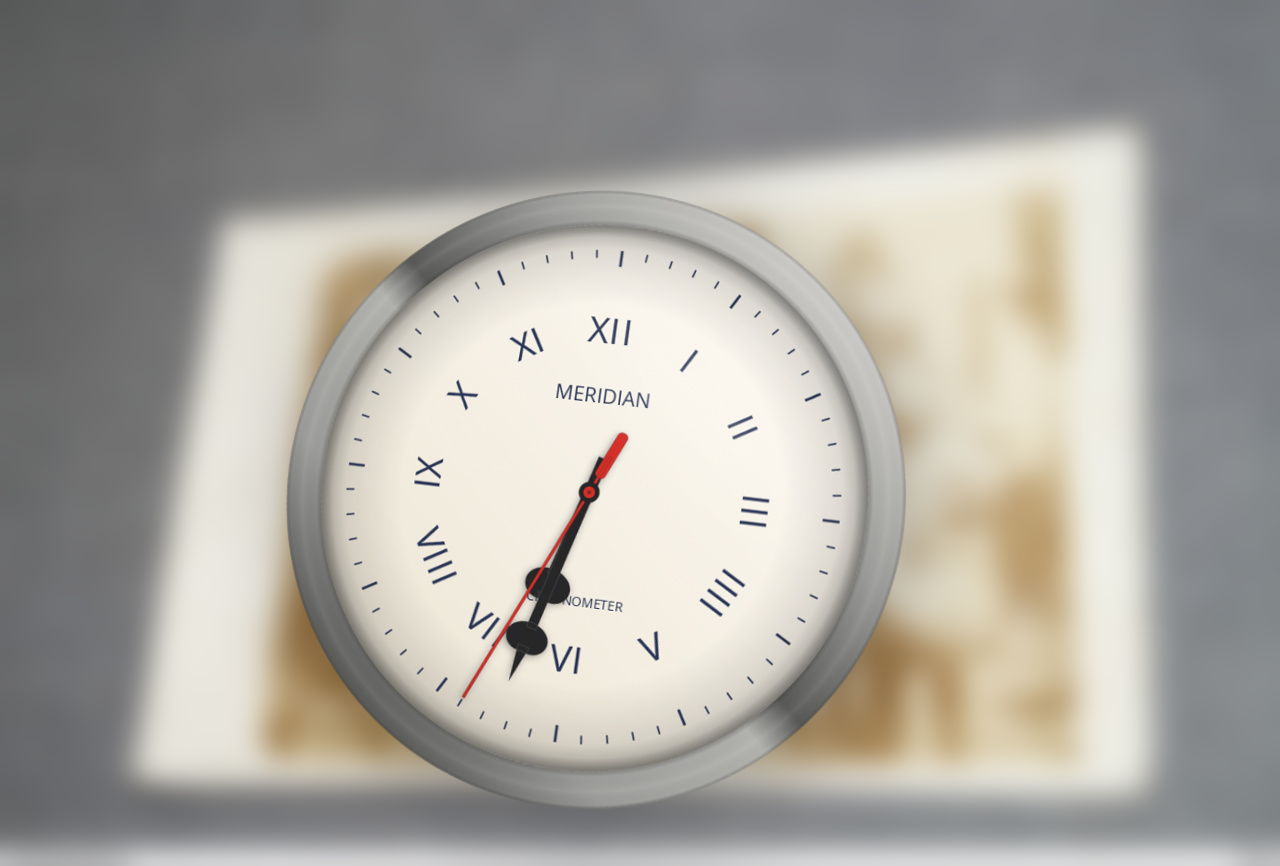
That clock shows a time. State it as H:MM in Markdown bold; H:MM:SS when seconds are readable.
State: **6:32:34**
